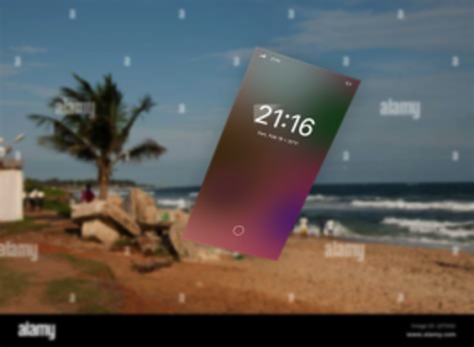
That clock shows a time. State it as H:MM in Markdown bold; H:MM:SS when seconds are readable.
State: **21:16**
